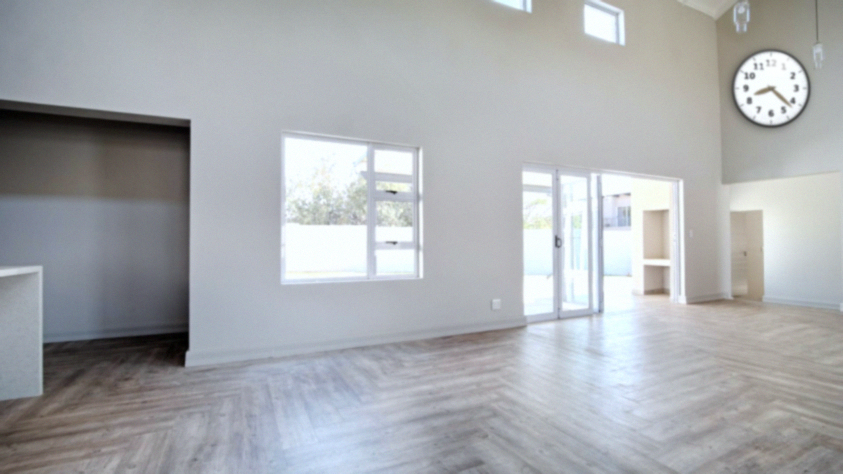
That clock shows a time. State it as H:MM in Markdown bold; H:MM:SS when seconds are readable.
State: **8:22**
